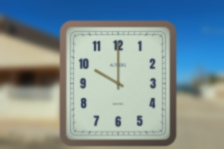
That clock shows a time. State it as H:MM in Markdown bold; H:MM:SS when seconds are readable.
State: **10:00**
